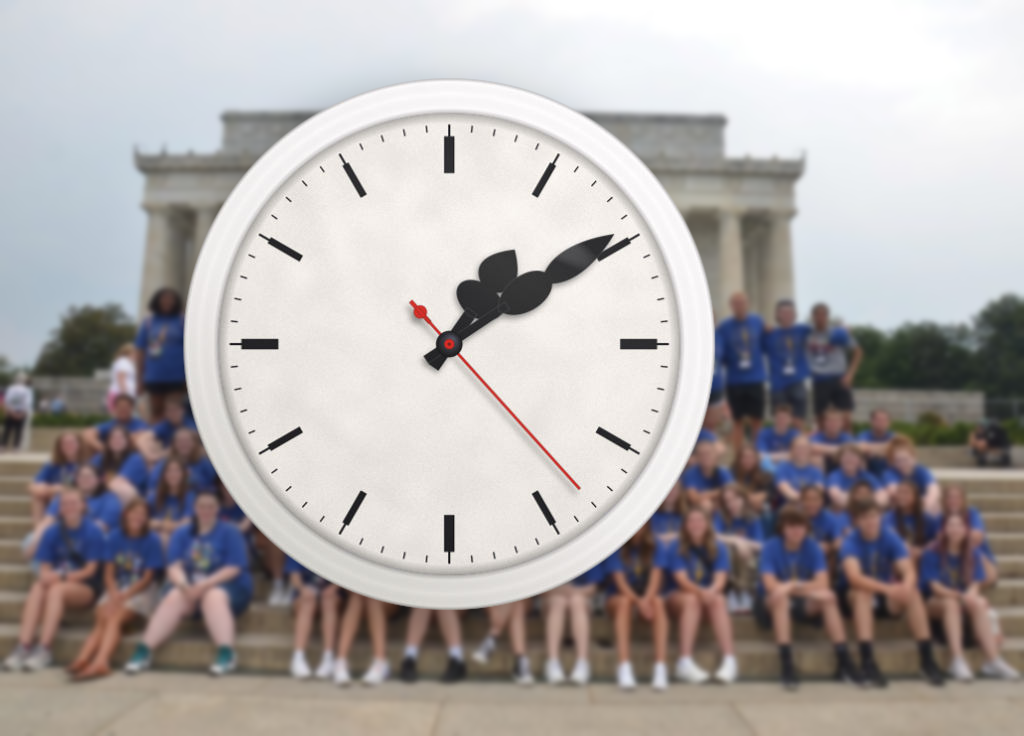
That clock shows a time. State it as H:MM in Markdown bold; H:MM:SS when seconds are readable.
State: **1:09:23**
